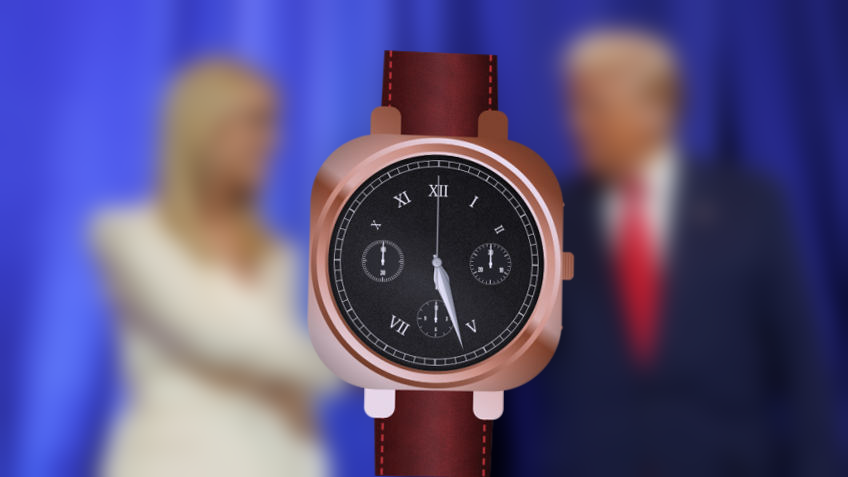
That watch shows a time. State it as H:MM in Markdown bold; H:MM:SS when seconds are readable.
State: **5:27**
